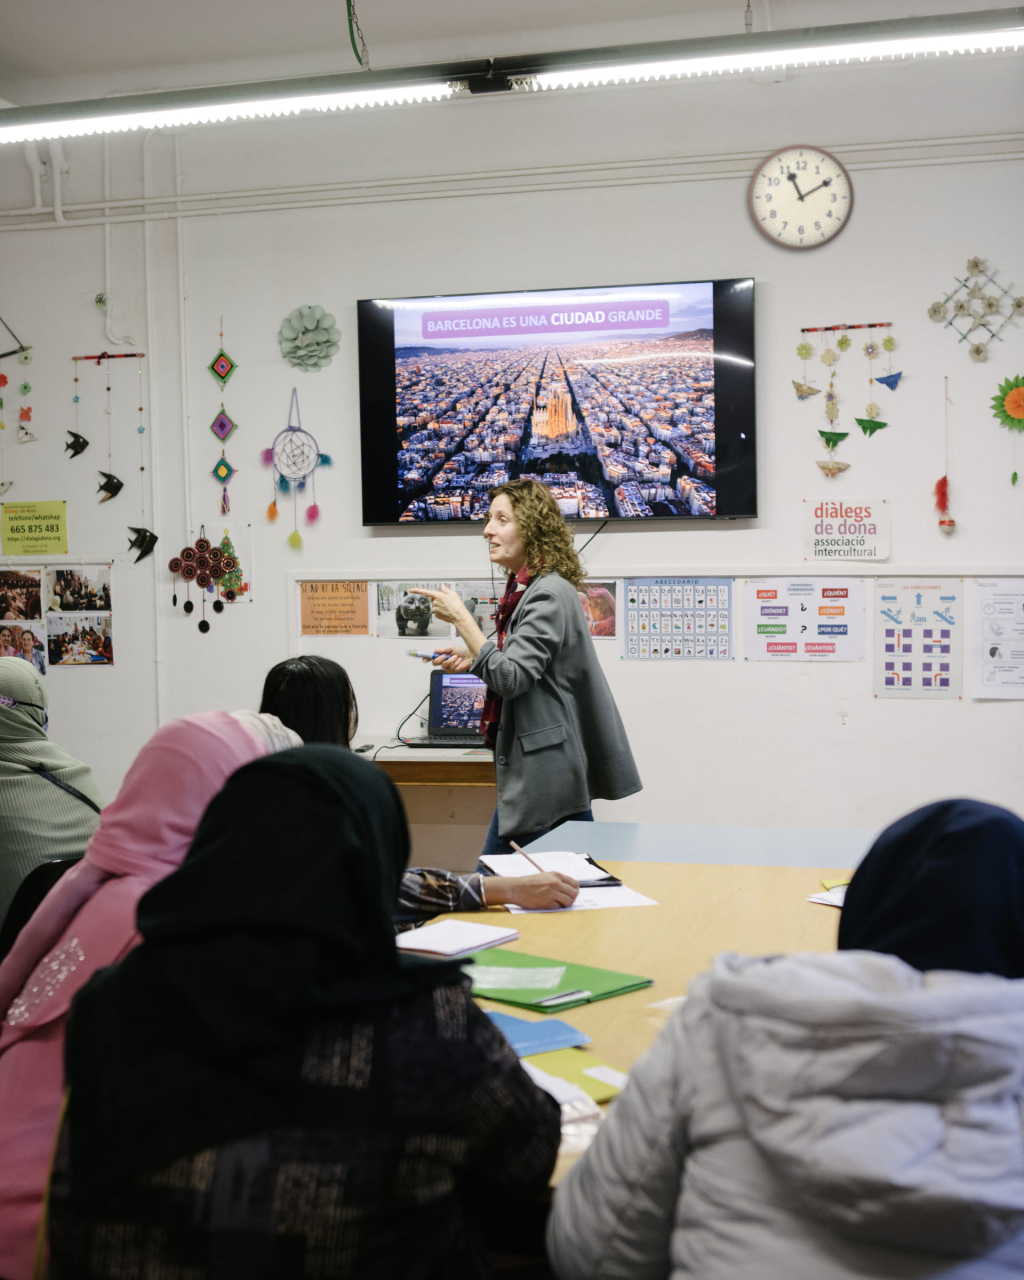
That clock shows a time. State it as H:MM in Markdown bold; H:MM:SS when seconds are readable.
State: **11:10**
